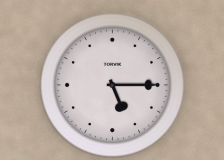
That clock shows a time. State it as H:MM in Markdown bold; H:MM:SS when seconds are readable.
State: **5:15**
